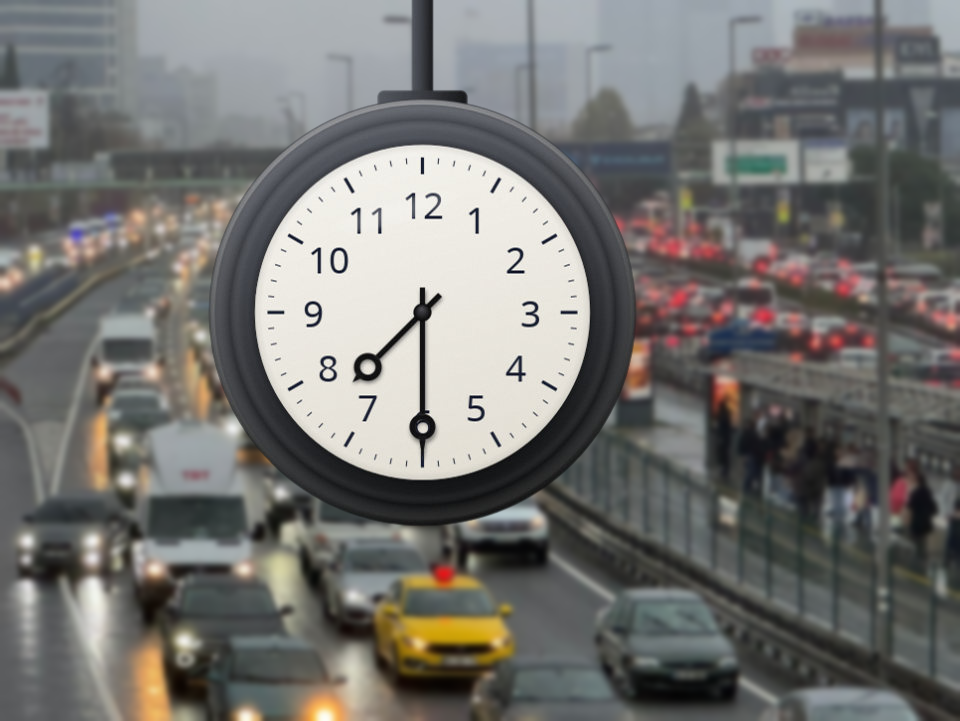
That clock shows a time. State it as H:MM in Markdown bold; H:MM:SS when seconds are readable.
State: **7:30**
